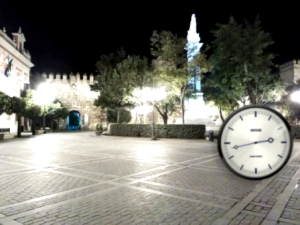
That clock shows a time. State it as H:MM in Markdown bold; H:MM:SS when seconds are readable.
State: **2:43**
